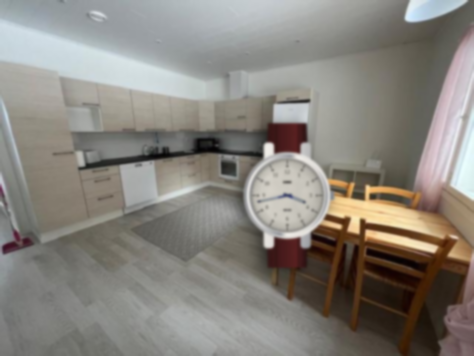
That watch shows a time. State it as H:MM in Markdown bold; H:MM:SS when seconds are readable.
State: **3:43**
